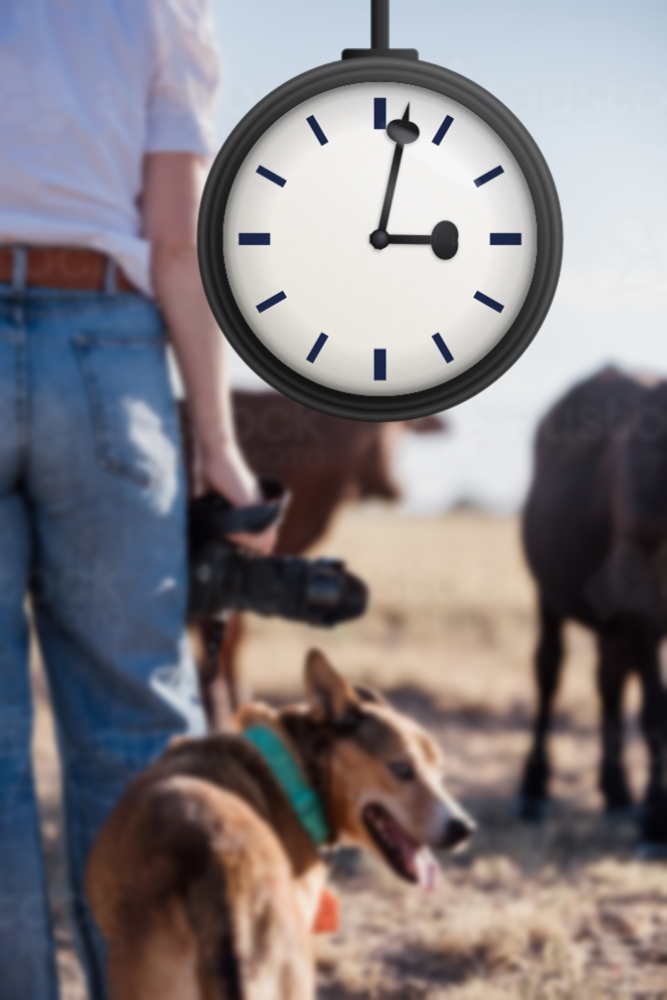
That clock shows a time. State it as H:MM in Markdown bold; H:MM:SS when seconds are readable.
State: **3:02**
